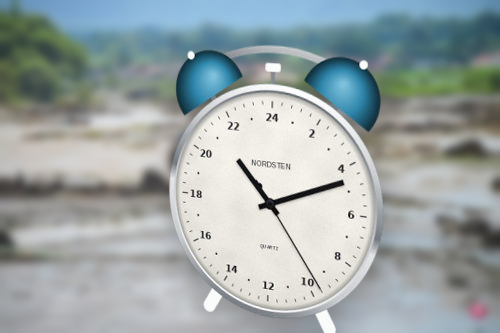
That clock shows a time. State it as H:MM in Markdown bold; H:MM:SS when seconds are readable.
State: **21:11:24**
